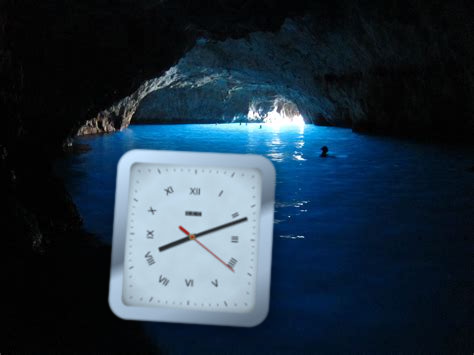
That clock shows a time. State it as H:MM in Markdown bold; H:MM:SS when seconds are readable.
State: **8:11:21**
